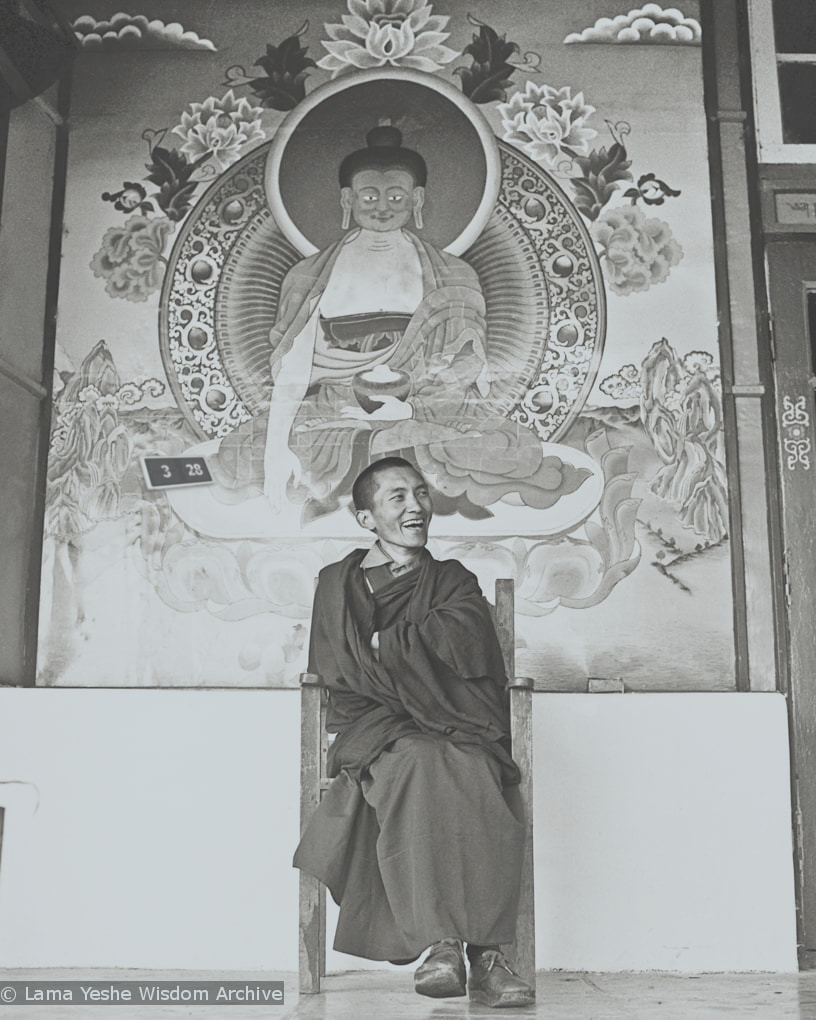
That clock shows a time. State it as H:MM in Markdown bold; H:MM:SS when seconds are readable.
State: **3:28**
